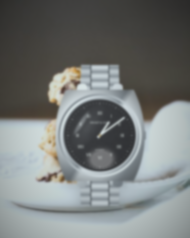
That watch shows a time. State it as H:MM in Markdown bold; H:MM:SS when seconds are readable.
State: **1:09**
